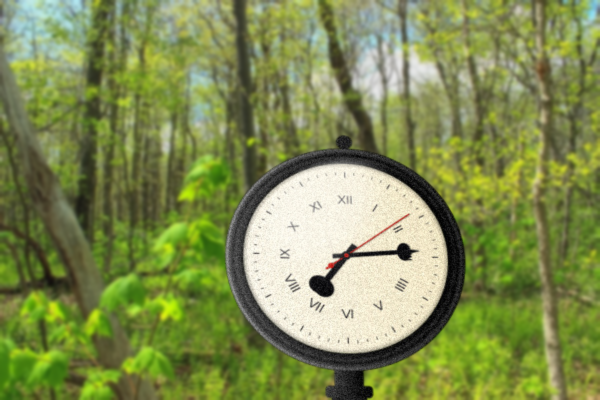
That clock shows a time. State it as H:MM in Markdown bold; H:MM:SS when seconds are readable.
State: **7:14:09**
